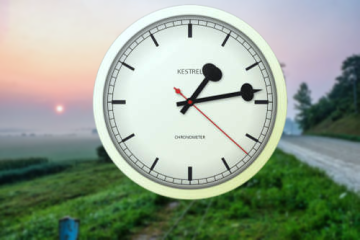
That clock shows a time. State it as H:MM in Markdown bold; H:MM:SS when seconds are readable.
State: **1:13:22**
